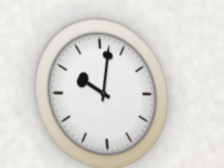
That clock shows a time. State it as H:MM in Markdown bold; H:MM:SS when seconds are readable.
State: **10:02**
